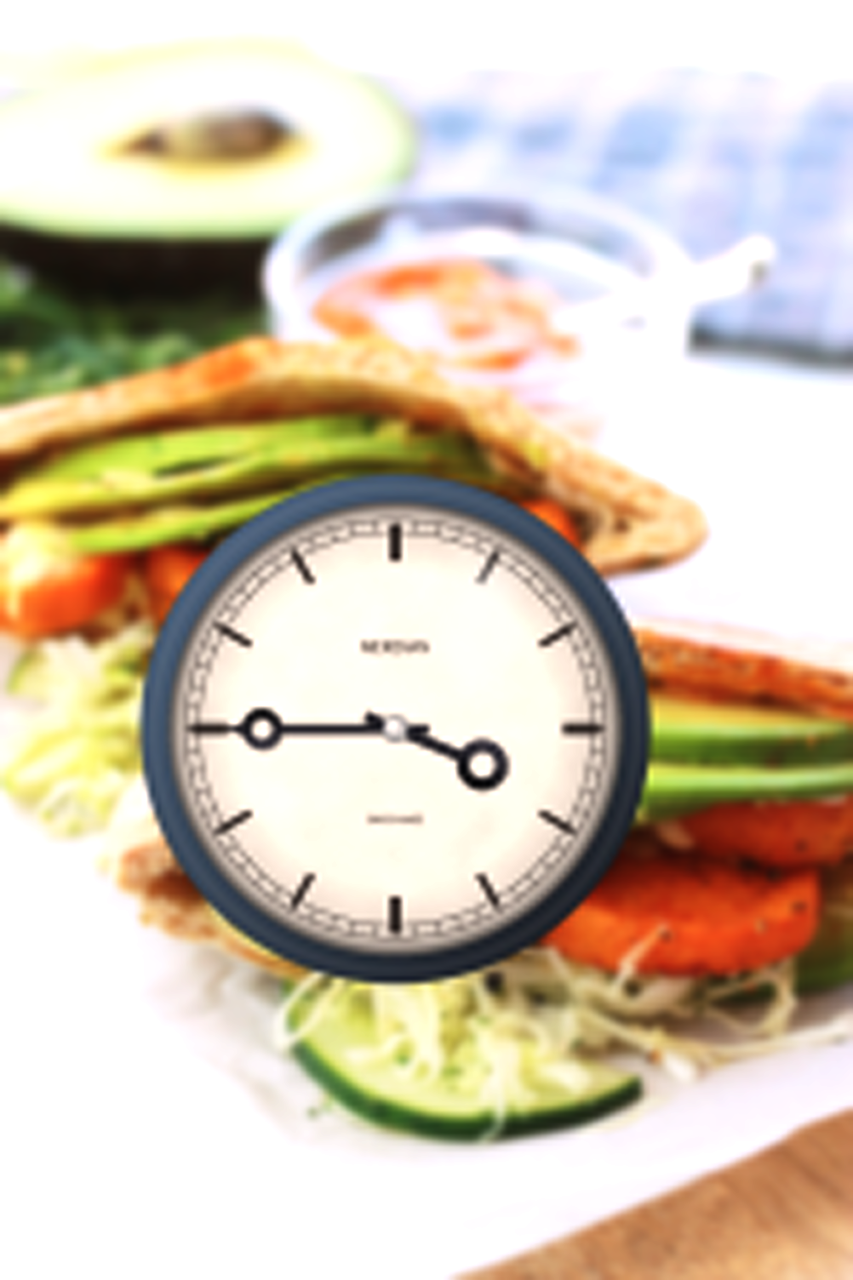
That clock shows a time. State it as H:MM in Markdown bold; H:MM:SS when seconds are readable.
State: **3:45**
